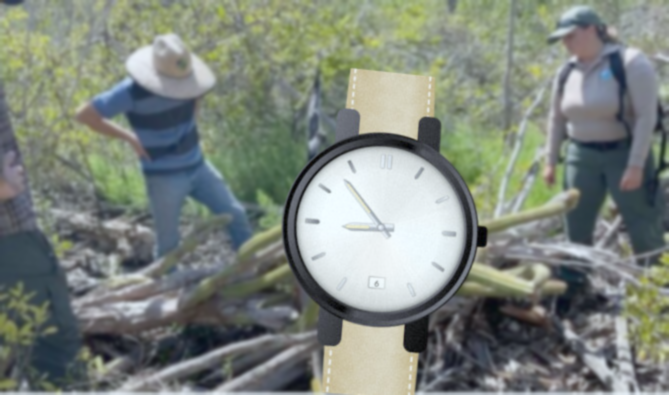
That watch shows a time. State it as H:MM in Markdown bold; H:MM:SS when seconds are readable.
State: **8:53**
